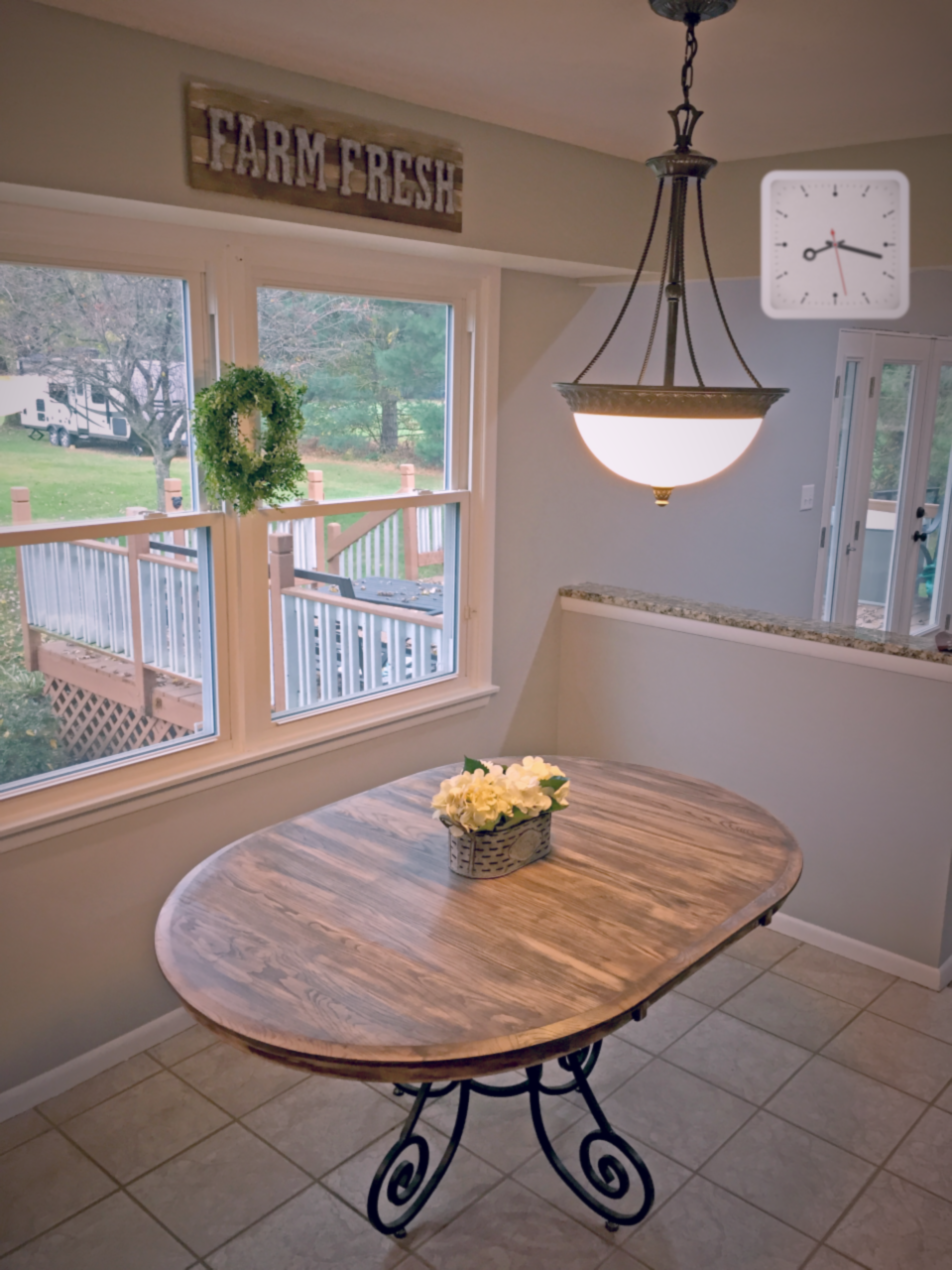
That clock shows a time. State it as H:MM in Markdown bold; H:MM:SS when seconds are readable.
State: **8:17:28**
